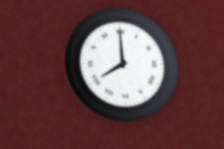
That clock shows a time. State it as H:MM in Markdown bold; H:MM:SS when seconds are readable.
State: **8:00**
